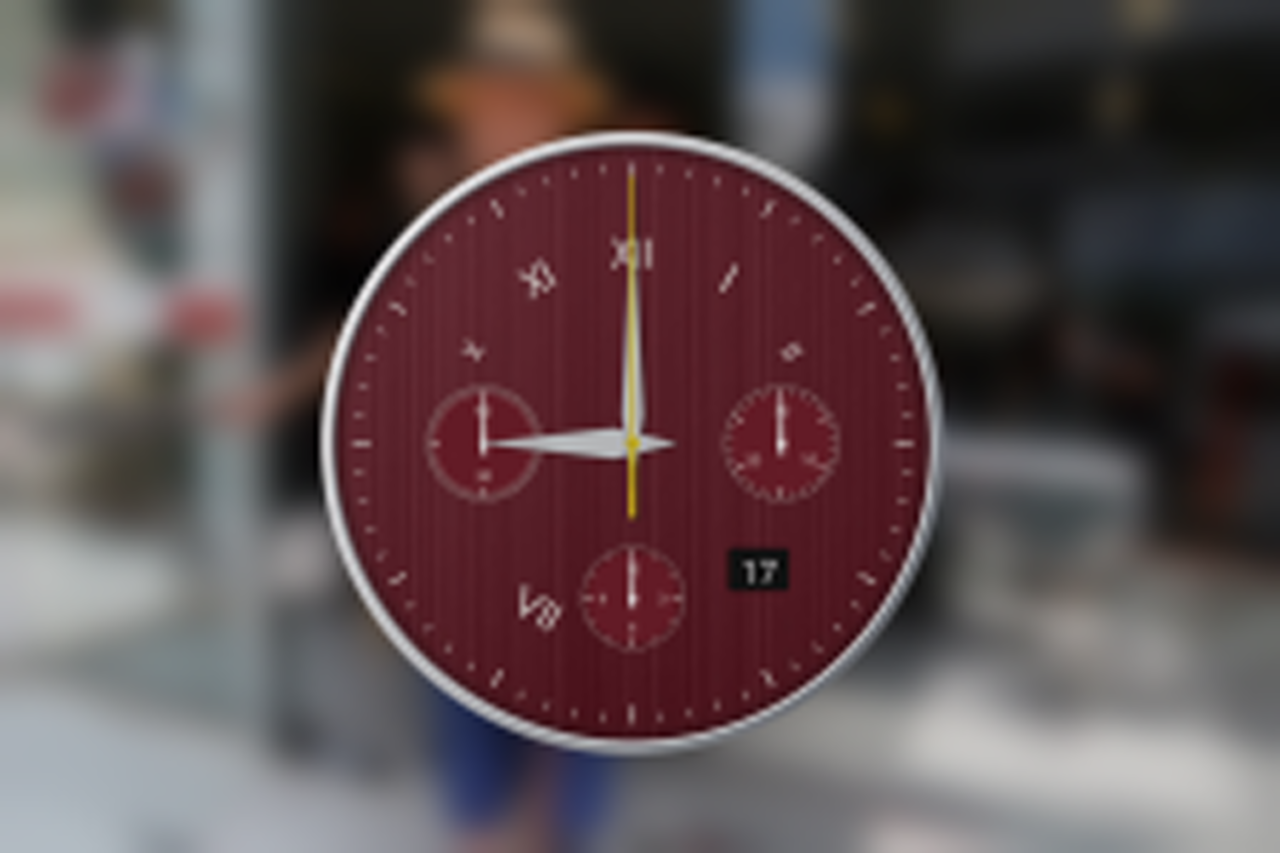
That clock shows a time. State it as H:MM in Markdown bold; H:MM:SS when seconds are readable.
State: **9:00**
